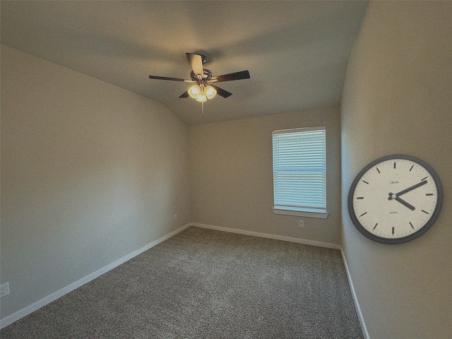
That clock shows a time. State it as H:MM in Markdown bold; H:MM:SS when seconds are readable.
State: **4:11**
